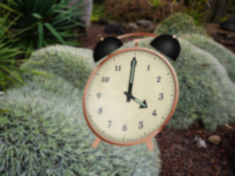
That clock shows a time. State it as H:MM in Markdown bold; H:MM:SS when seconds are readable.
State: **4:00**
